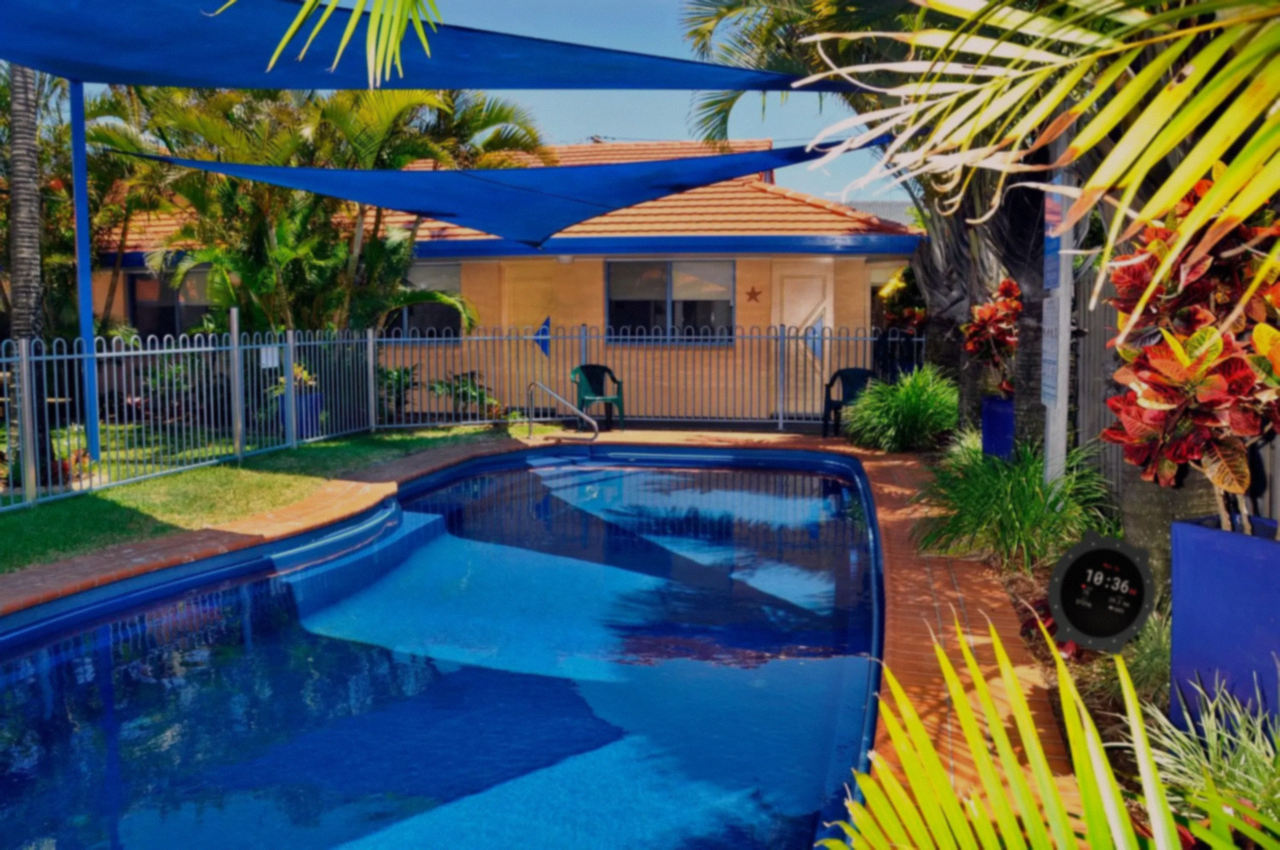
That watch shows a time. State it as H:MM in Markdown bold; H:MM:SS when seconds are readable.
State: **10:36**
